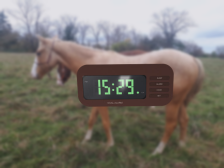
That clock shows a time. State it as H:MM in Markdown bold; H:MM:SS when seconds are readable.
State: **15:29**
